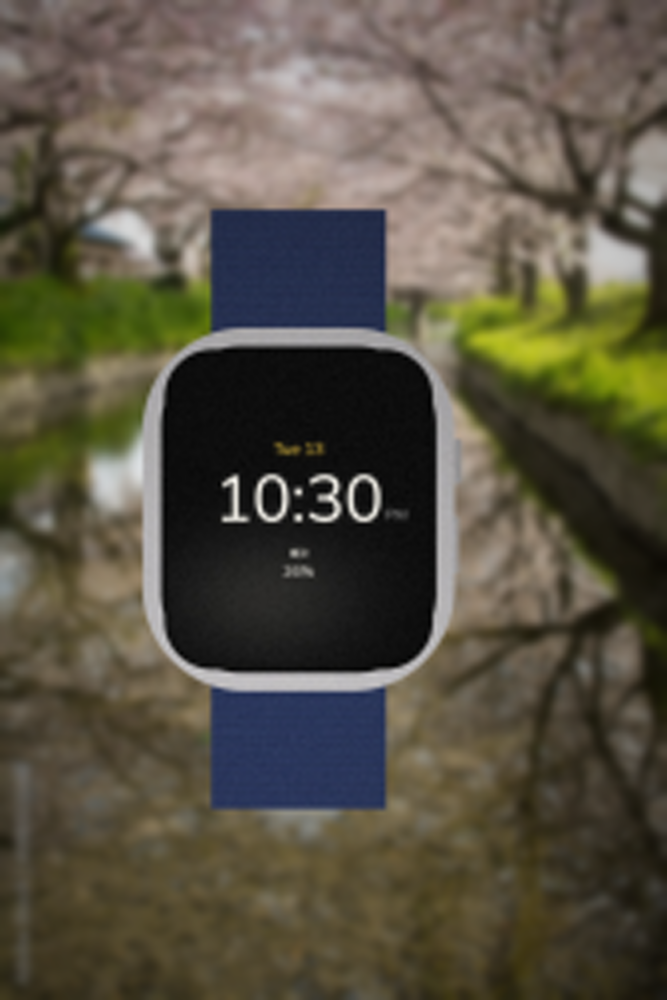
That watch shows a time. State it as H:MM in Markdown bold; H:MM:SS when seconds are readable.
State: **10:30**
